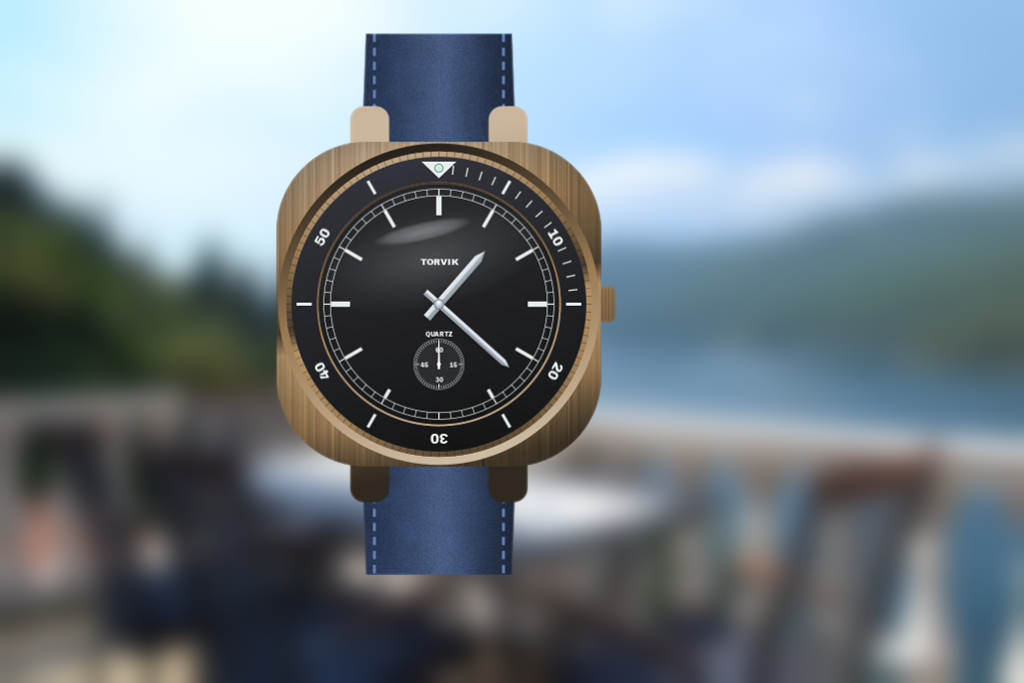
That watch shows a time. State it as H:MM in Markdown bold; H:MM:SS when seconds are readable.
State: **1:22**
